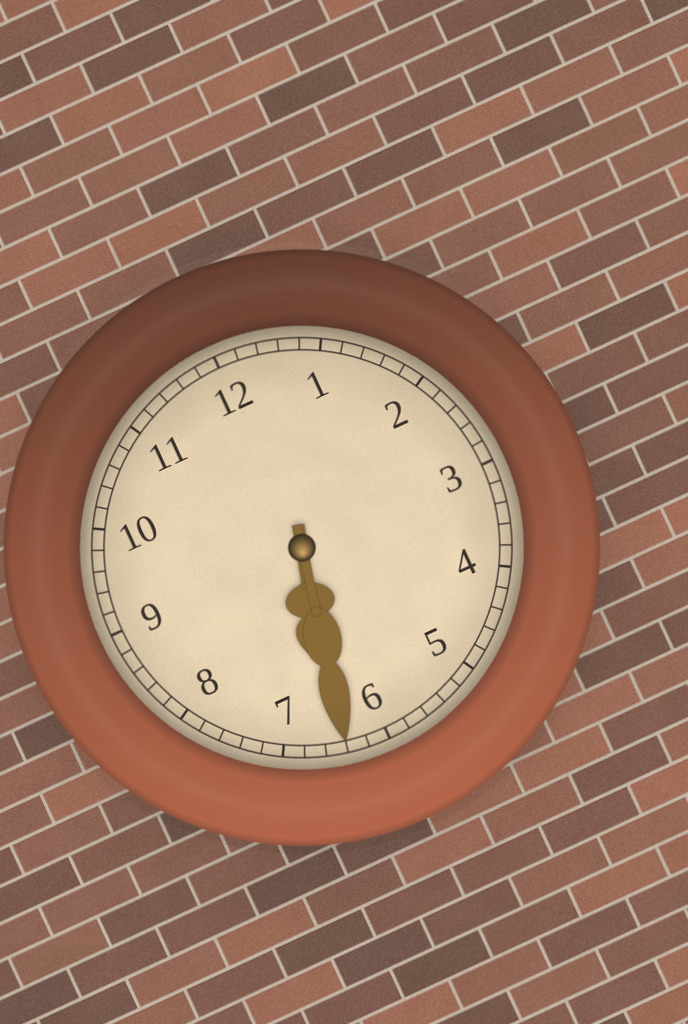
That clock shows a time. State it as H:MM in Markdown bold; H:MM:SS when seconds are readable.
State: **6:32**
